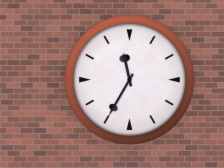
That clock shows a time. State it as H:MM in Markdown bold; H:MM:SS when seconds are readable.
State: **11:35**
